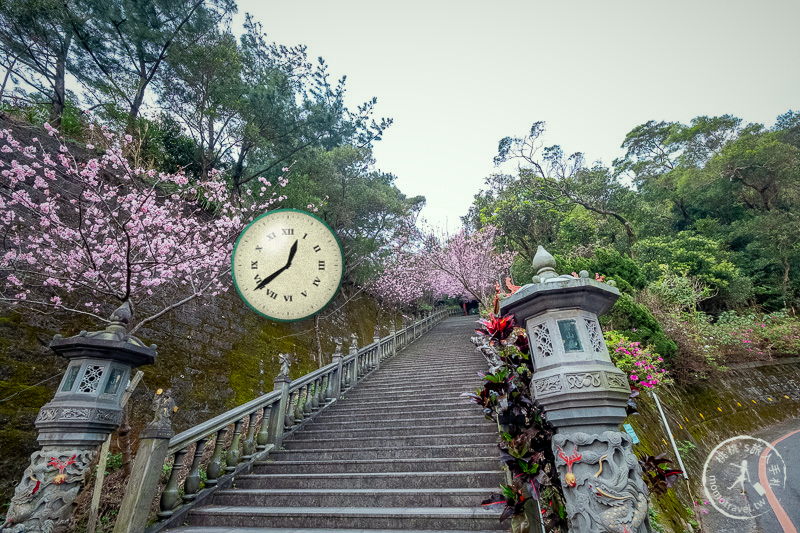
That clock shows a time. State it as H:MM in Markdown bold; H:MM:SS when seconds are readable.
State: **12:39**
